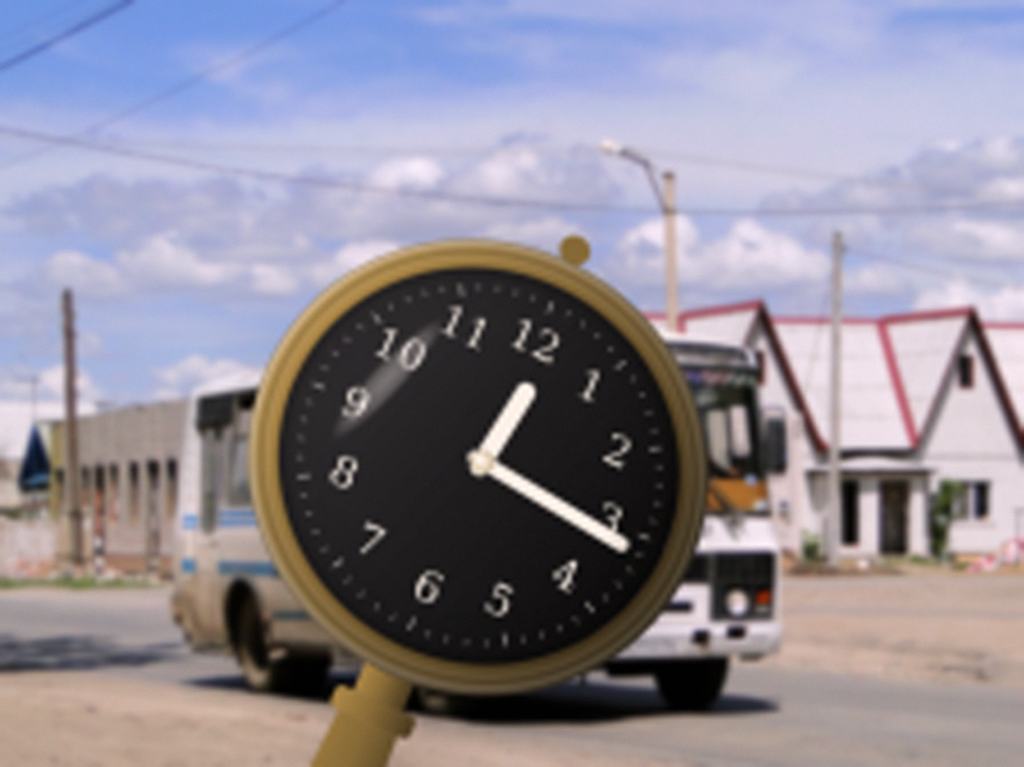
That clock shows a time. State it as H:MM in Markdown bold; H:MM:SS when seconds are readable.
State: **12:16**
